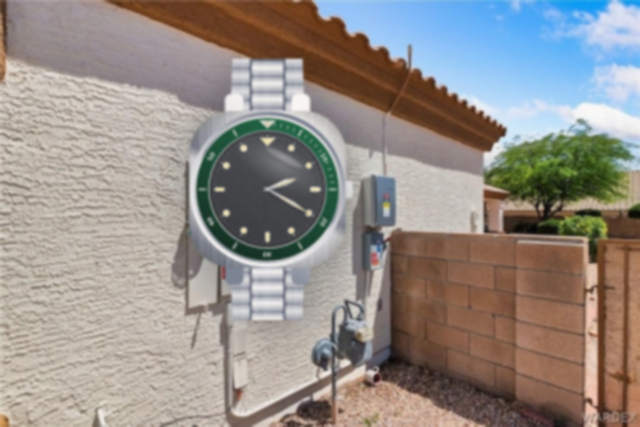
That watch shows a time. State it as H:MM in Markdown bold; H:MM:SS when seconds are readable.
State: **2:20**
